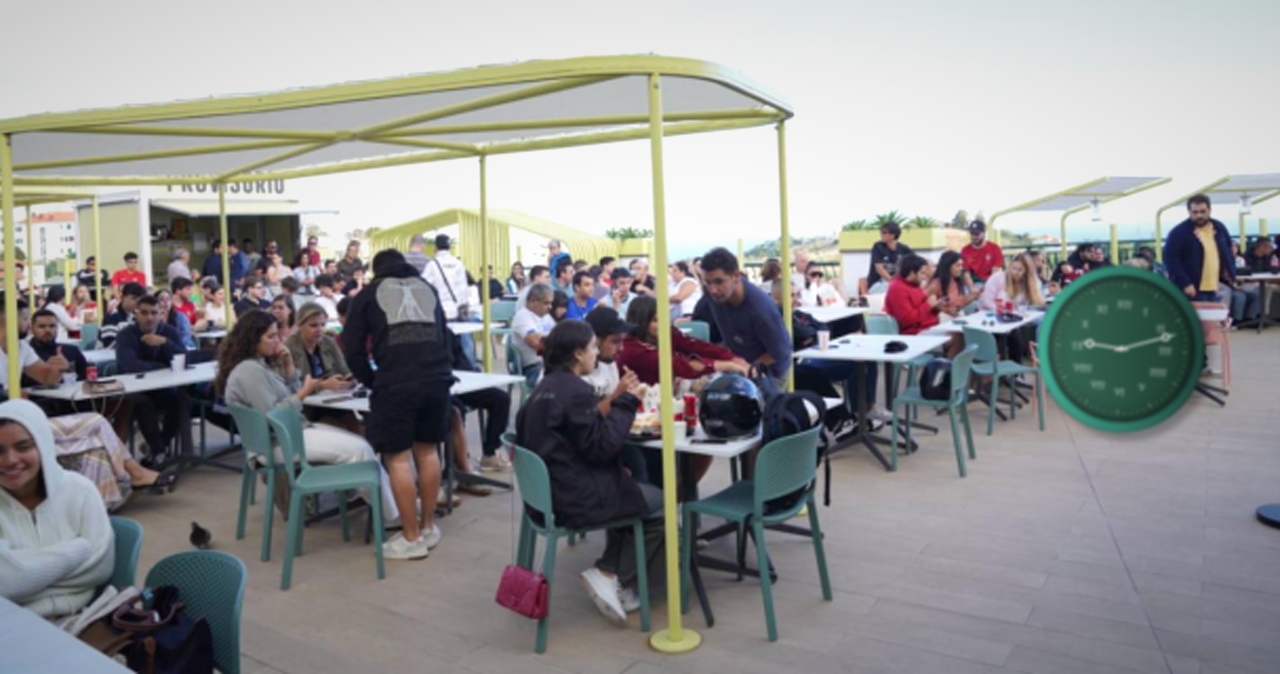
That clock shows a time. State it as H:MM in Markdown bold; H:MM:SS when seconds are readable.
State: **9:12**
